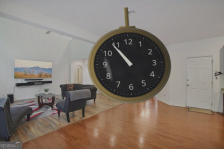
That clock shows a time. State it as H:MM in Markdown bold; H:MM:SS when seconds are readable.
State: **10:54**
